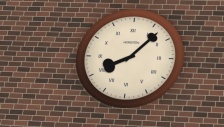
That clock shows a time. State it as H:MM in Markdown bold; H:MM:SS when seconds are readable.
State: **8:07**
